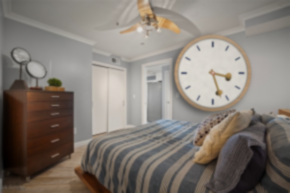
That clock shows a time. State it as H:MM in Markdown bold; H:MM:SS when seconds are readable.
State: **3:27**
